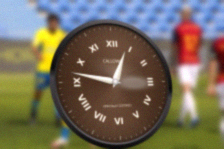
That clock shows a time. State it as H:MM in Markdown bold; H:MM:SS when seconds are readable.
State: **12:47**
